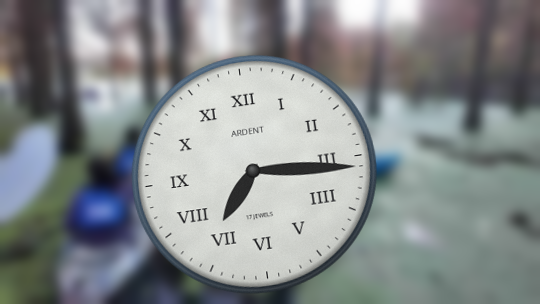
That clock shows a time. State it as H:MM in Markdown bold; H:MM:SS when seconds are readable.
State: **7:16**
